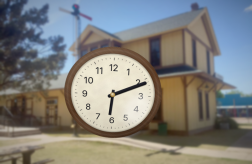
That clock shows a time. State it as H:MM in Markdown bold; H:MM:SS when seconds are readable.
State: **6:11**
